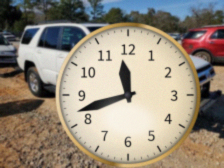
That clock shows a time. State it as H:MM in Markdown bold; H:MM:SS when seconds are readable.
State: **11:42**
